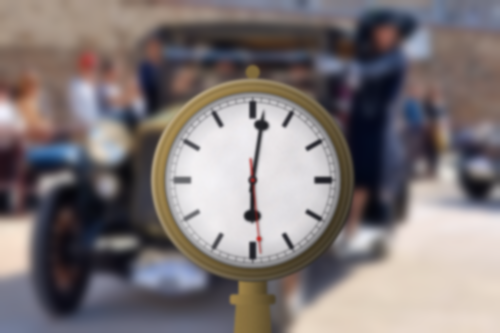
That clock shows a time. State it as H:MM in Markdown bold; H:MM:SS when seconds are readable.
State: **6:01:29**
